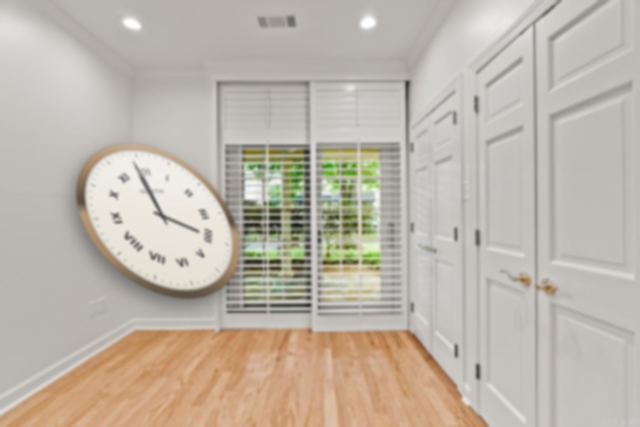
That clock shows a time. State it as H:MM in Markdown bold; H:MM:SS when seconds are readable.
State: **3:59**
